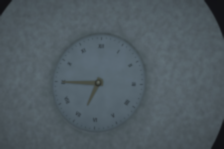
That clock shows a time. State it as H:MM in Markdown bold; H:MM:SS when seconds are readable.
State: **6:45**
